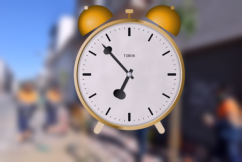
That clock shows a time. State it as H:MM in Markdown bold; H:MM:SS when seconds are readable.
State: **6:53**
